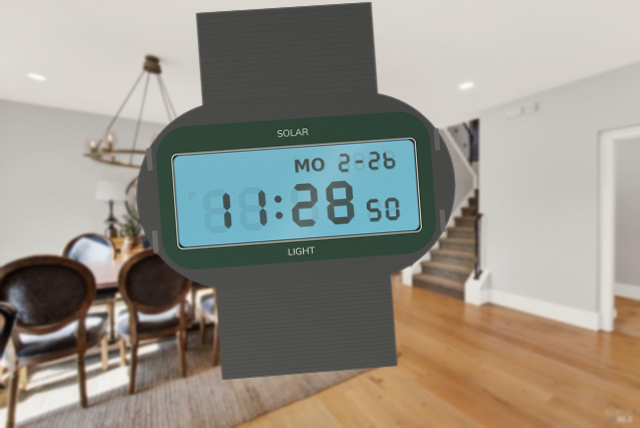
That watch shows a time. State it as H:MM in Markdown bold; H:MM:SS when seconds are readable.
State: **11:28:50**
